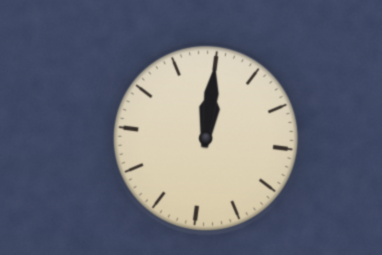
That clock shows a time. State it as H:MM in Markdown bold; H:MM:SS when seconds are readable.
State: **12:00**
